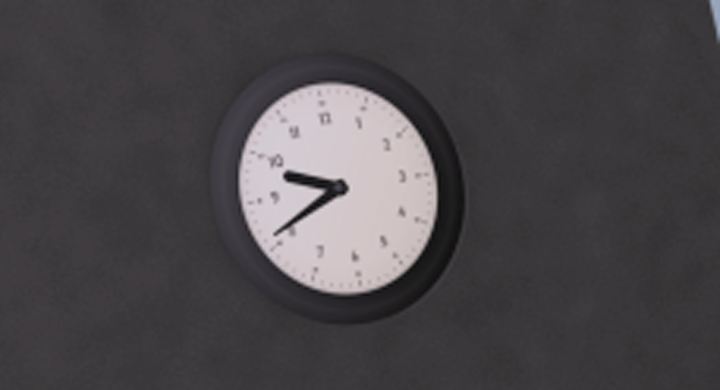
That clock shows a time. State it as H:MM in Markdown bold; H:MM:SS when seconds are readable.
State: **9:41**
